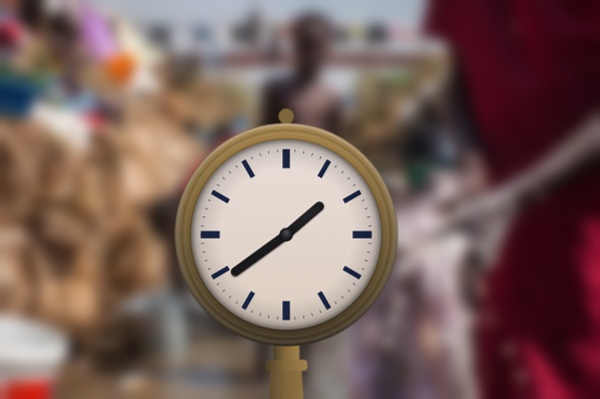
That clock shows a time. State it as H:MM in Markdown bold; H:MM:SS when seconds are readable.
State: **1:39**
